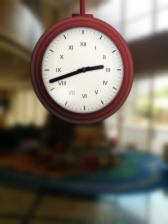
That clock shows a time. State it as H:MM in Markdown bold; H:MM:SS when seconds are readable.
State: **2:42**
